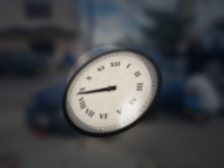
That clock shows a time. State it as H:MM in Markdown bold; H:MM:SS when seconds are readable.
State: **8:44**
